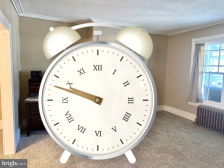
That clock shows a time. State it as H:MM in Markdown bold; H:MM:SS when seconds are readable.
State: **9:48**
